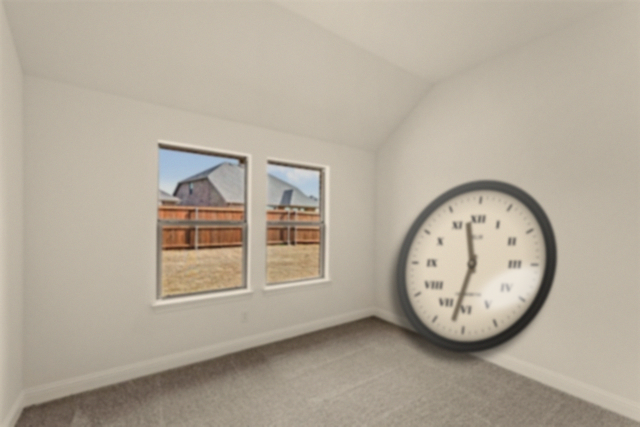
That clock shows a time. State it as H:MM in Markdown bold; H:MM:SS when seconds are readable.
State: **11:32**
